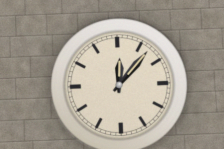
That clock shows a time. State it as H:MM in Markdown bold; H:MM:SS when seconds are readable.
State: **12:07**
